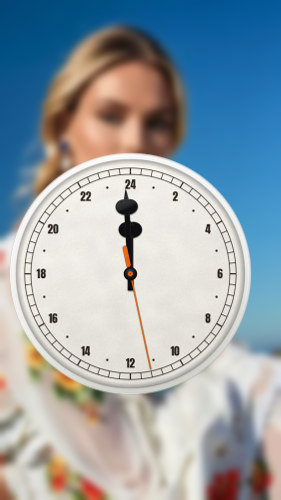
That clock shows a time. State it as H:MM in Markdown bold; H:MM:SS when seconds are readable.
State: **23:59:28**
